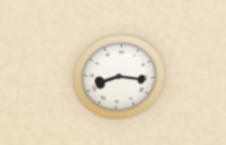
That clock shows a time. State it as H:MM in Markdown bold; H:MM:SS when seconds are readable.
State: **8:16**
